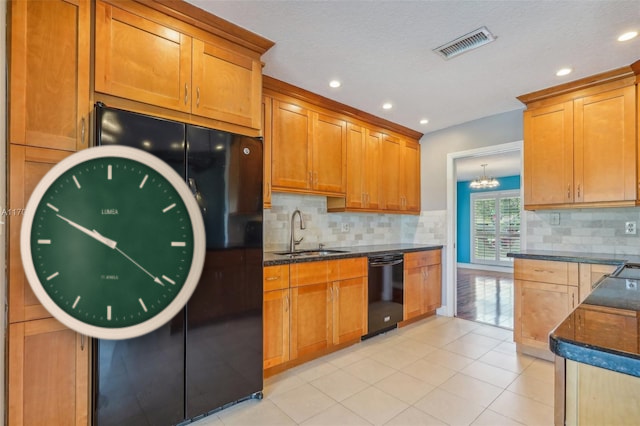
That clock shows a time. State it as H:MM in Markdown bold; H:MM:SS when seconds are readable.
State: **9:49:21**
